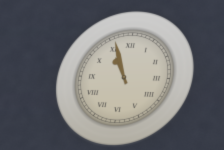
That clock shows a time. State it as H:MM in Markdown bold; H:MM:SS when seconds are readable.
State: **10:56**
